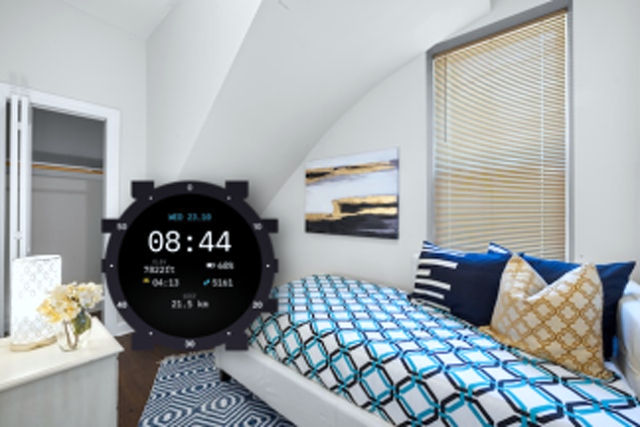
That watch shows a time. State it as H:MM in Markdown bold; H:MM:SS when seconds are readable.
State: **8:44**
